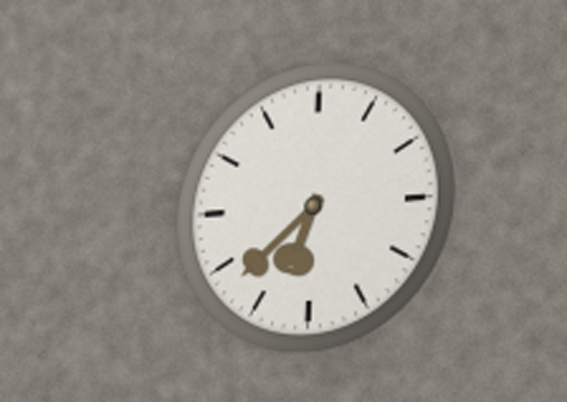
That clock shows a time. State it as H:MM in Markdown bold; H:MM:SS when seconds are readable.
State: **6:38**
